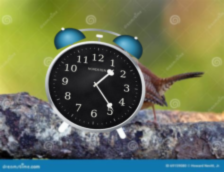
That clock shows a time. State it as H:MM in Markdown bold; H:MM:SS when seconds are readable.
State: **1:24**
